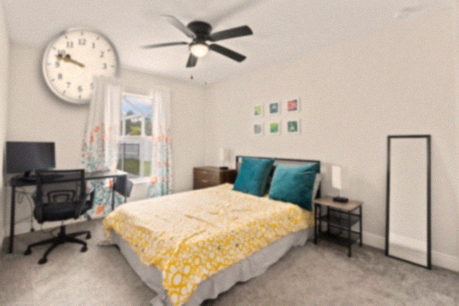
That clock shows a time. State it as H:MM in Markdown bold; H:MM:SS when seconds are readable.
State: **9:48**
